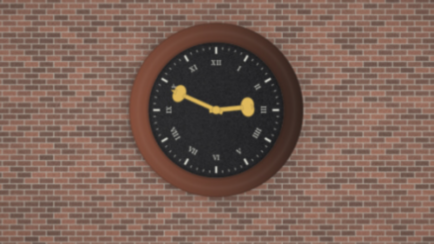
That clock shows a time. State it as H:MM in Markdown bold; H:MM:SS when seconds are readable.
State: **2:49**
